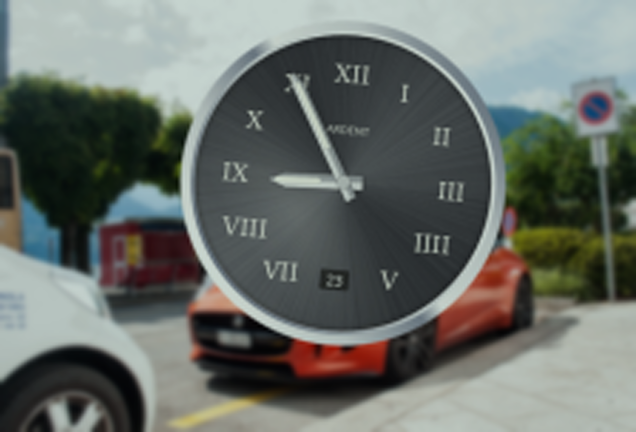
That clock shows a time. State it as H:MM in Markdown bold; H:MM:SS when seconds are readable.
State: **8:55**
